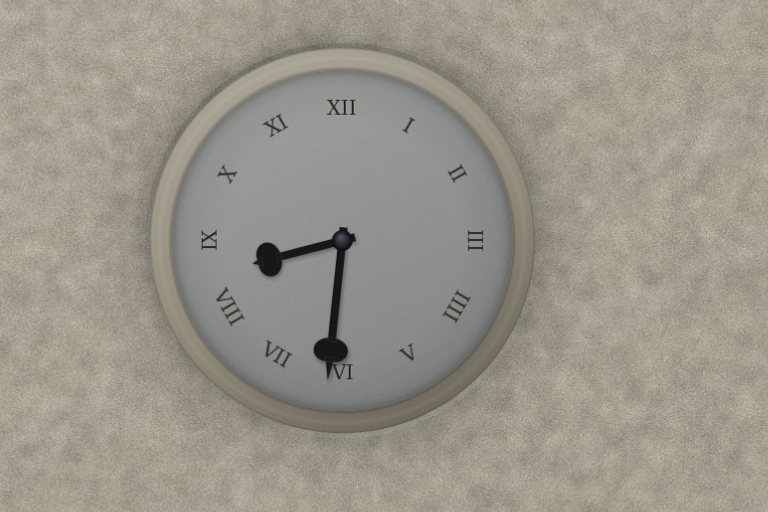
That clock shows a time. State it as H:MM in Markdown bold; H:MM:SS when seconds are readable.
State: **8:31**
